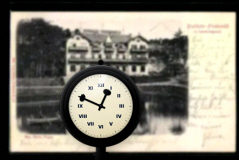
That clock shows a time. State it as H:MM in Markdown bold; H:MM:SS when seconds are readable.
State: **12:49**
